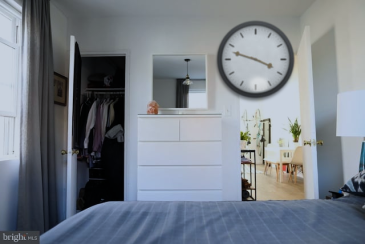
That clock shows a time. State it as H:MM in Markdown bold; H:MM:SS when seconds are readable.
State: **3:48**
